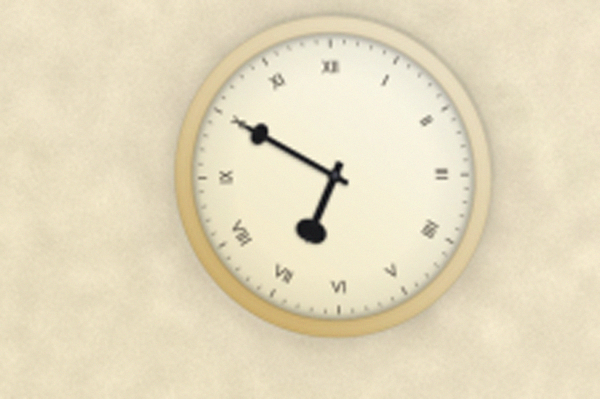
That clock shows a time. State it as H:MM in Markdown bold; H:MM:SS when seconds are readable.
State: **6:50**
